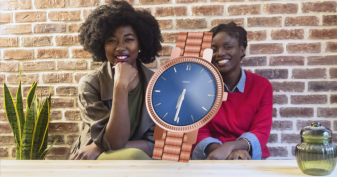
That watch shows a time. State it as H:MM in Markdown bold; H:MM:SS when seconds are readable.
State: **6:31**
